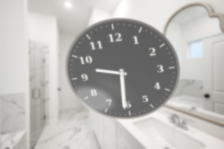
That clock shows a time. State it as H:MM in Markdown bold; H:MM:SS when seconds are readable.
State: **9:31**
